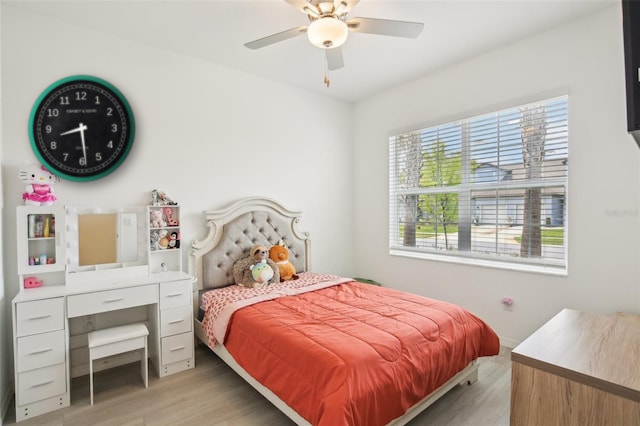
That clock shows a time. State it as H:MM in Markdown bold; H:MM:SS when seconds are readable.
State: **8:29**
